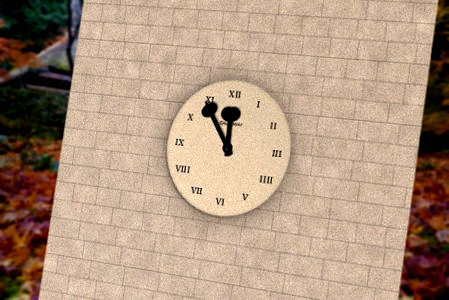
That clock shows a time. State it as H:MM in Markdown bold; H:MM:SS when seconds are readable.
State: **11:54**
